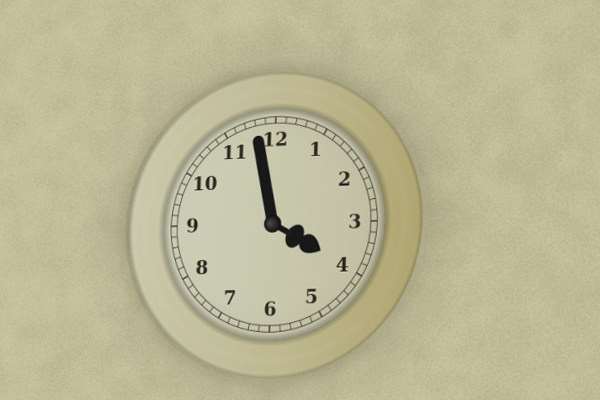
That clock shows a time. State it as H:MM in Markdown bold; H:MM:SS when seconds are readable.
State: **3:58**
